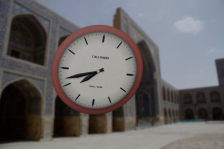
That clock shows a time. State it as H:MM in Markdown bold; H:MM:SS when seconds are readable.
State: **7:42**
